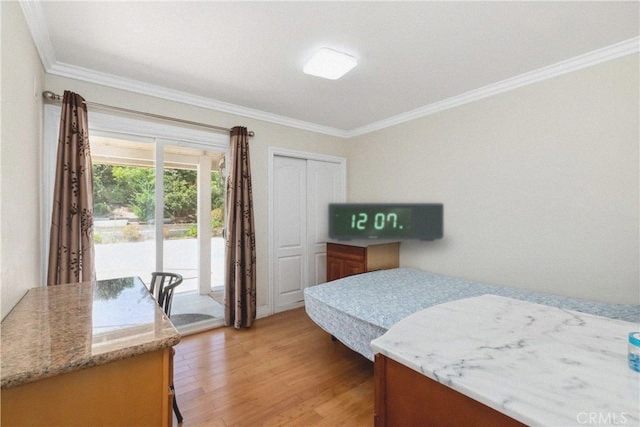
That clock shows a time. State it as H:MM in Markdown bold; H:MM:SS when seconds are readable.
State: **12:07**
